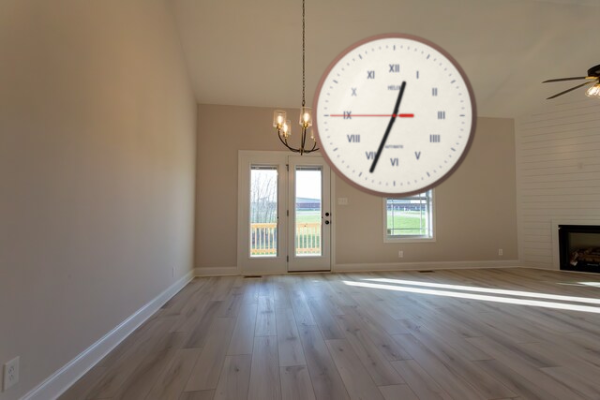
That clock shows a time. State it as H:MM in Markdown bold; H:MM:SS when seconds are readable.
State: **12:33:45**
